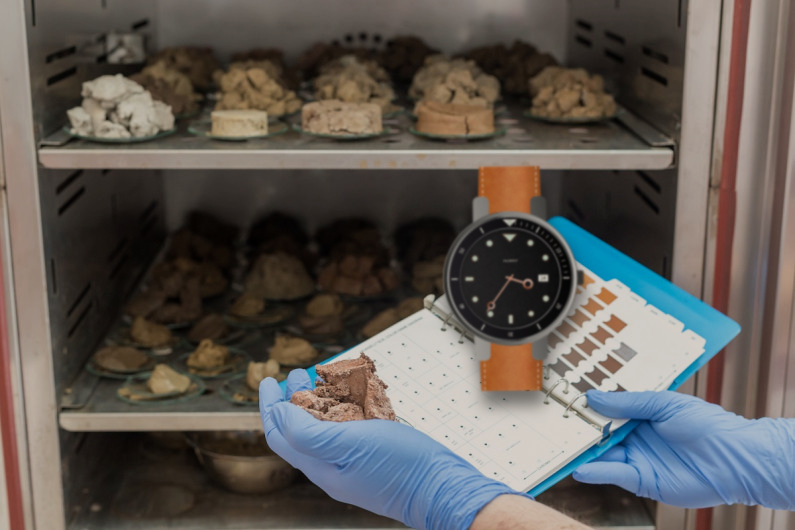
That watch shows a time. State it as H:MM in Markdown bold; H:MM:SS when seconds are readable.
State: **3:36**
